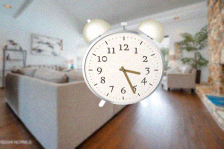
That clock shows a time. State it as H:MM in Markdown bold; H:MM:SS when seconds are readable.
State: **3:26**
